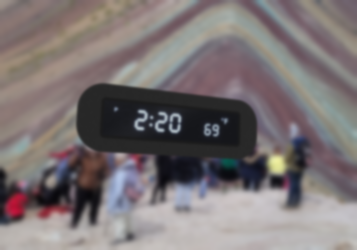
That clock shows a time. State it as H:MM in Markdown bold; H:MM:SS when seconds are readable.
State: **2:20**
